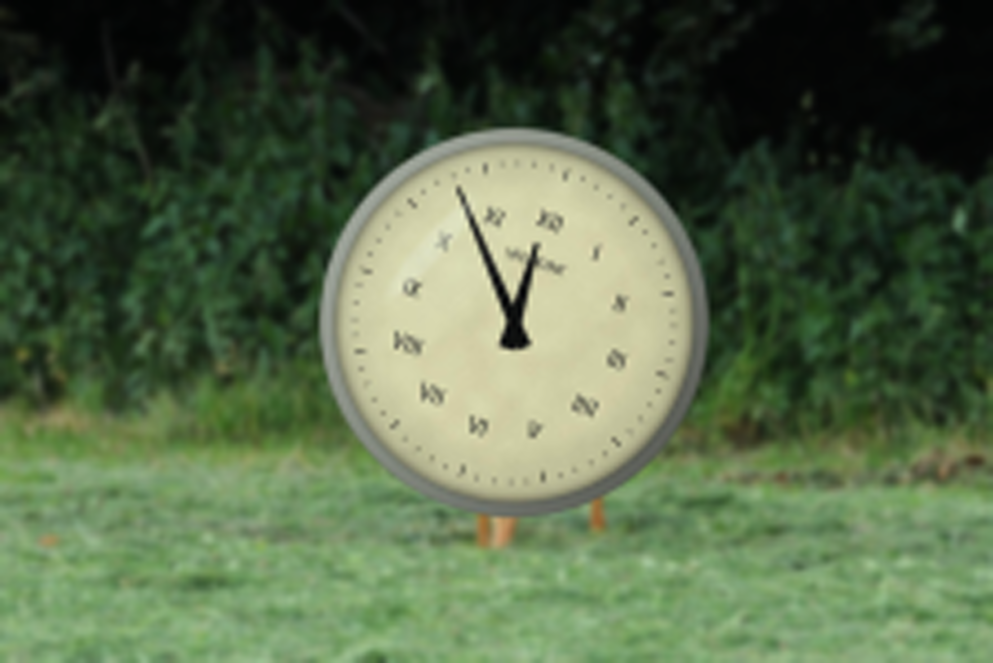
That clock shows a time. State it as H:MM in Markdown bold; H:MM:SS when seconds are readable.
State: **11:53**
